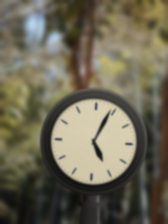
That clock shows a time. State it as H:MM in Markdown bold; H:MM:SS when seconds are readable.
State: **5:04**
